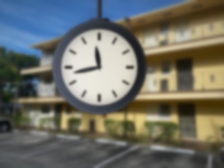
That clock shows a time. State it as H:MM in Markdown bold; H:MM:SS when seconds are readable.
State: **11:43**
